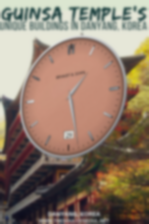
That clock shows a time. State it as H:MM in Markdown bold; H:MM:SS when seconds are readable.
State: **1:28**
